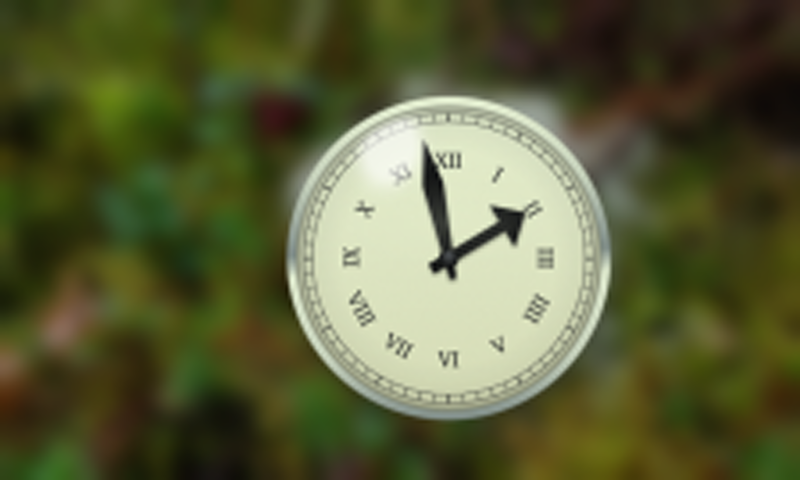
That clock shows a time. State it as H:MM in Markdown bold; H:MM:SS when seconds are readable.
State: **1:58**
